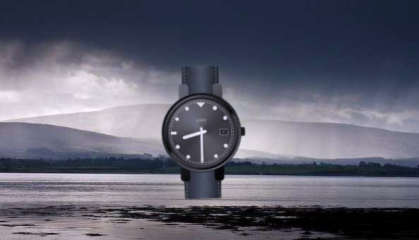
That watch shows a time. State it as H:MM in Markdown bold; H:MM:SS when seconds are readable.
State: **8:30**
